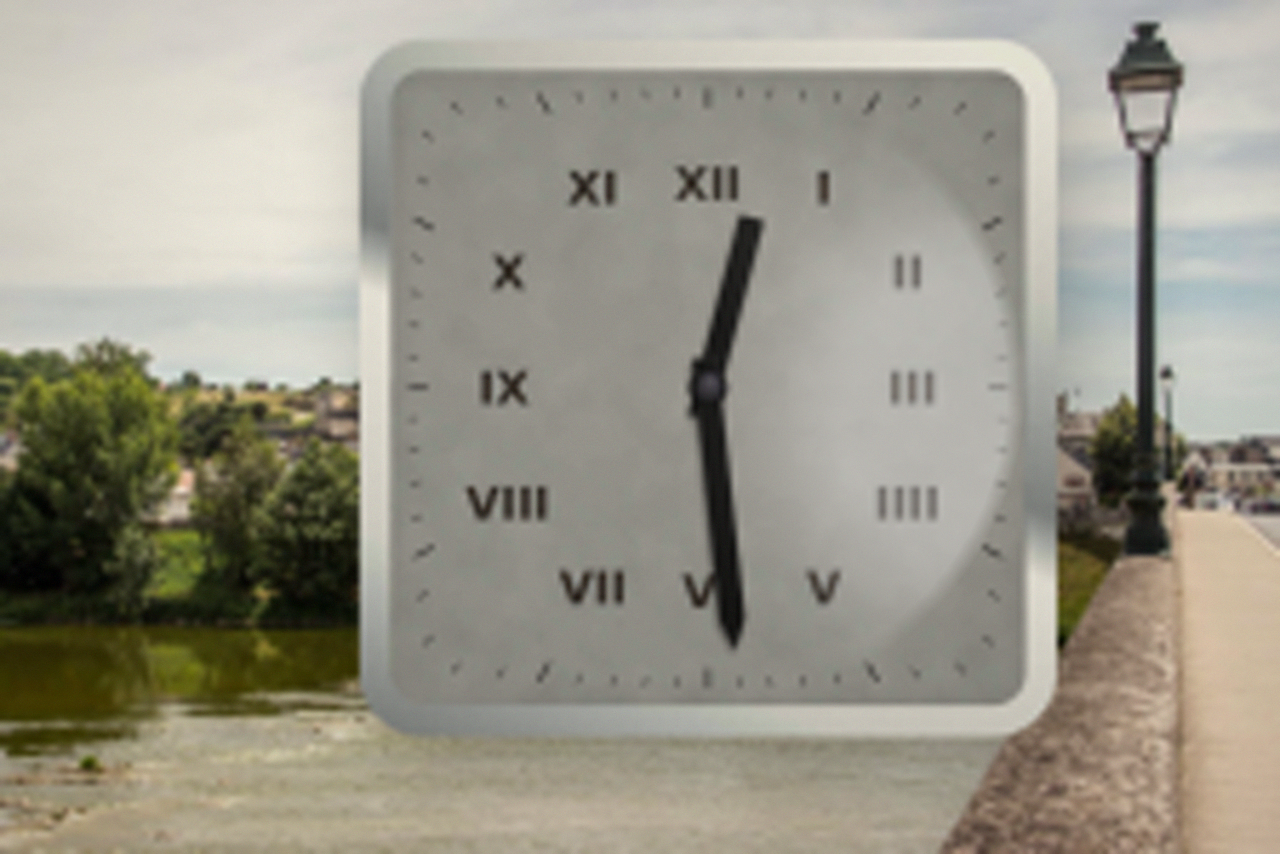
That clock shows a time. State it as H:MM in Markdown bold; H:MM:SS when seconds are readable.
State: **12:29**
